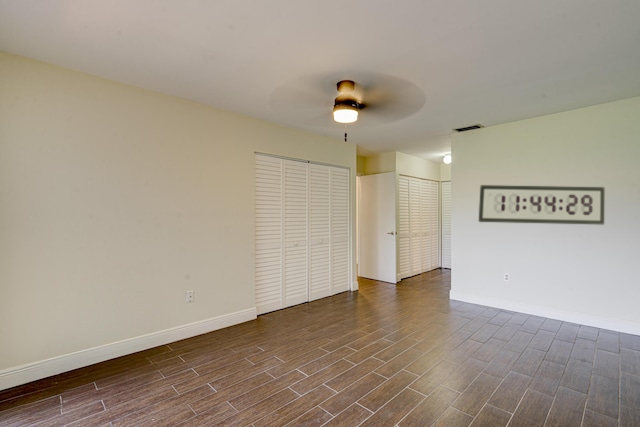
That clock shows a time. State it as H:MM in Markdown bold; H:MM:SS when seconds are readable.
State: **11:44:29**
